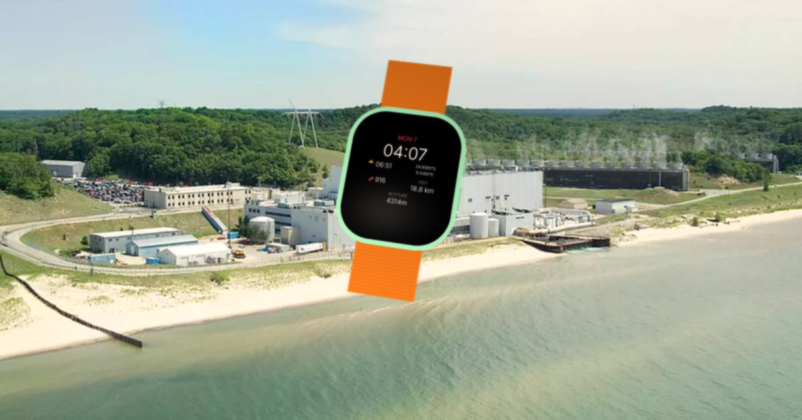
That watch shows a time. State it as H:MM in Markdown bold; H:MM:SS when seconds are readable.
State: **4:07**
